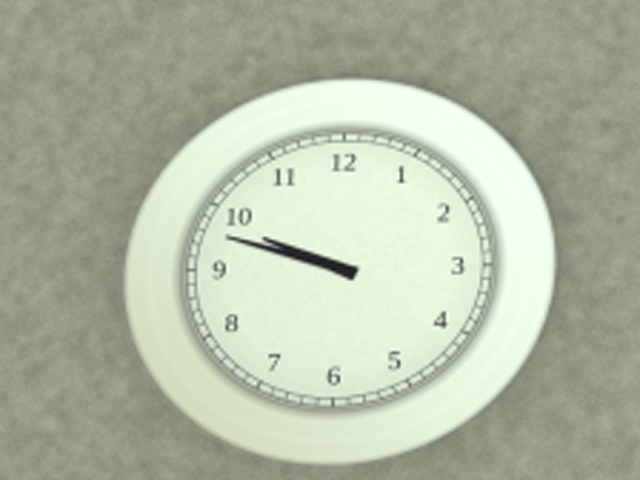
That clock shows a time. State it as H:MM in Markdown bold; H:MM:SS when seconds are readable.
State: **9:48**
